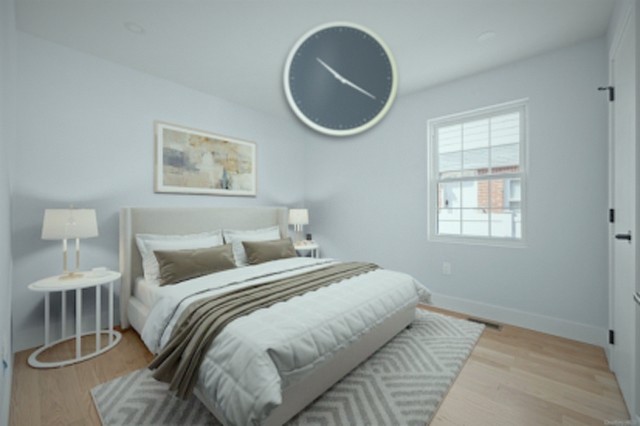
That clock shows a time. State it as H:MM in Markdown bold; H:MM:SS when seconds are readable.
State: **10:20**
